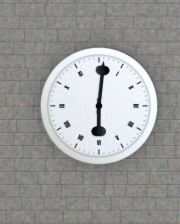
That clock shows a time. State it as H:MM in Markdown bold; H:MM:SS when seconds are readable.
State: **6:01**
